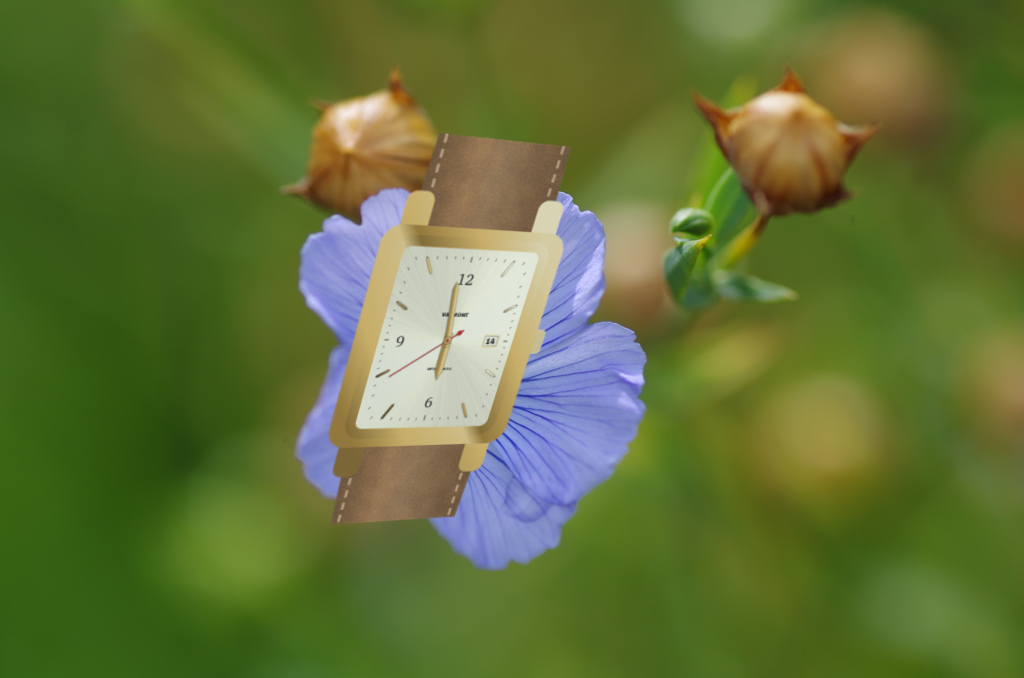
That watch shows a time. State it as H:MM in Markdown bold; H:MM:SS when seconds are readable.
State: **5:58:39**
